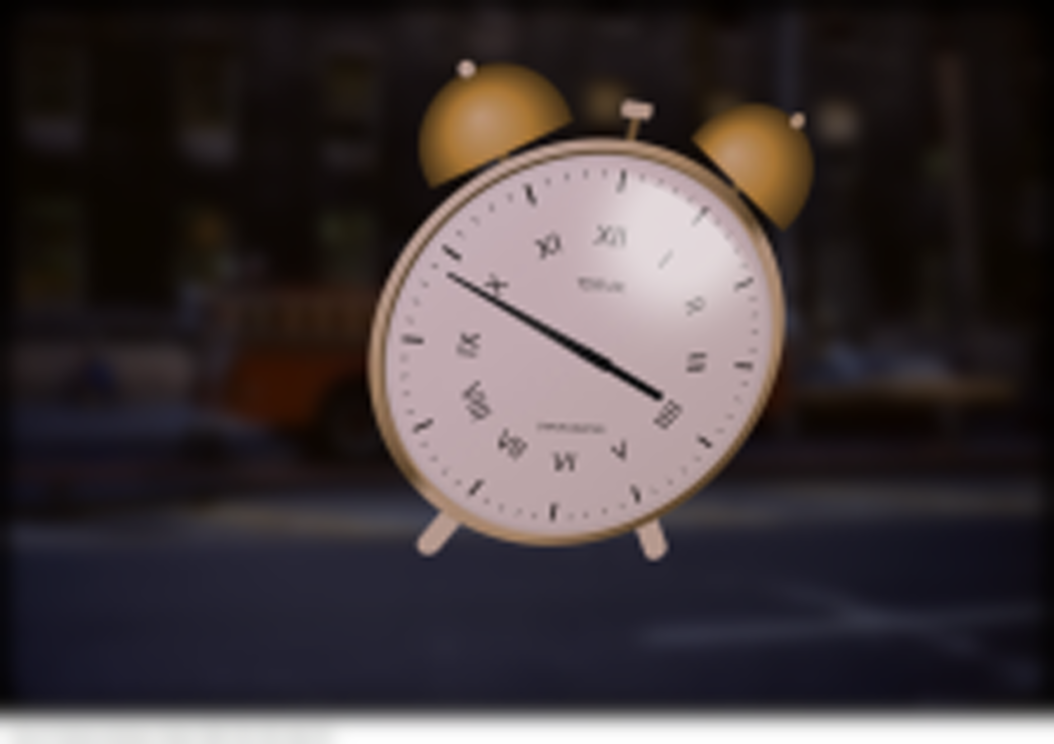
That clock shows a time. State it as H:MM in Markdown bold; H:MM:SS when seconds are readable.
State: **3:49**
